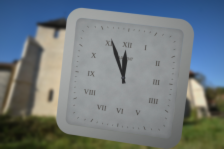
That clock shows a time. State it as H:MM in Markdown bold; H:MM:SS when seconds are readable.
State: **11:56**
